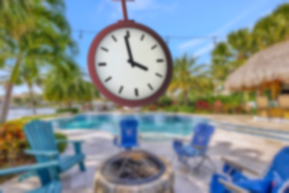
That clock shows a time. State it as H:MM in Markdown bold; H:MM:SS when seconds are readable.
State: **3:59**
